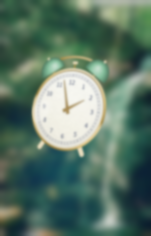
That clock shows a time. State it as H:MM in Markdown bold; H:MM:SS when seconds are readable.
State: **1:57**
